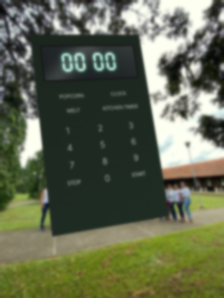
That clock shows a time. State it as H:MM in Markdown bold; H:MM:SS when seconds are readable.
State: **0:00**
